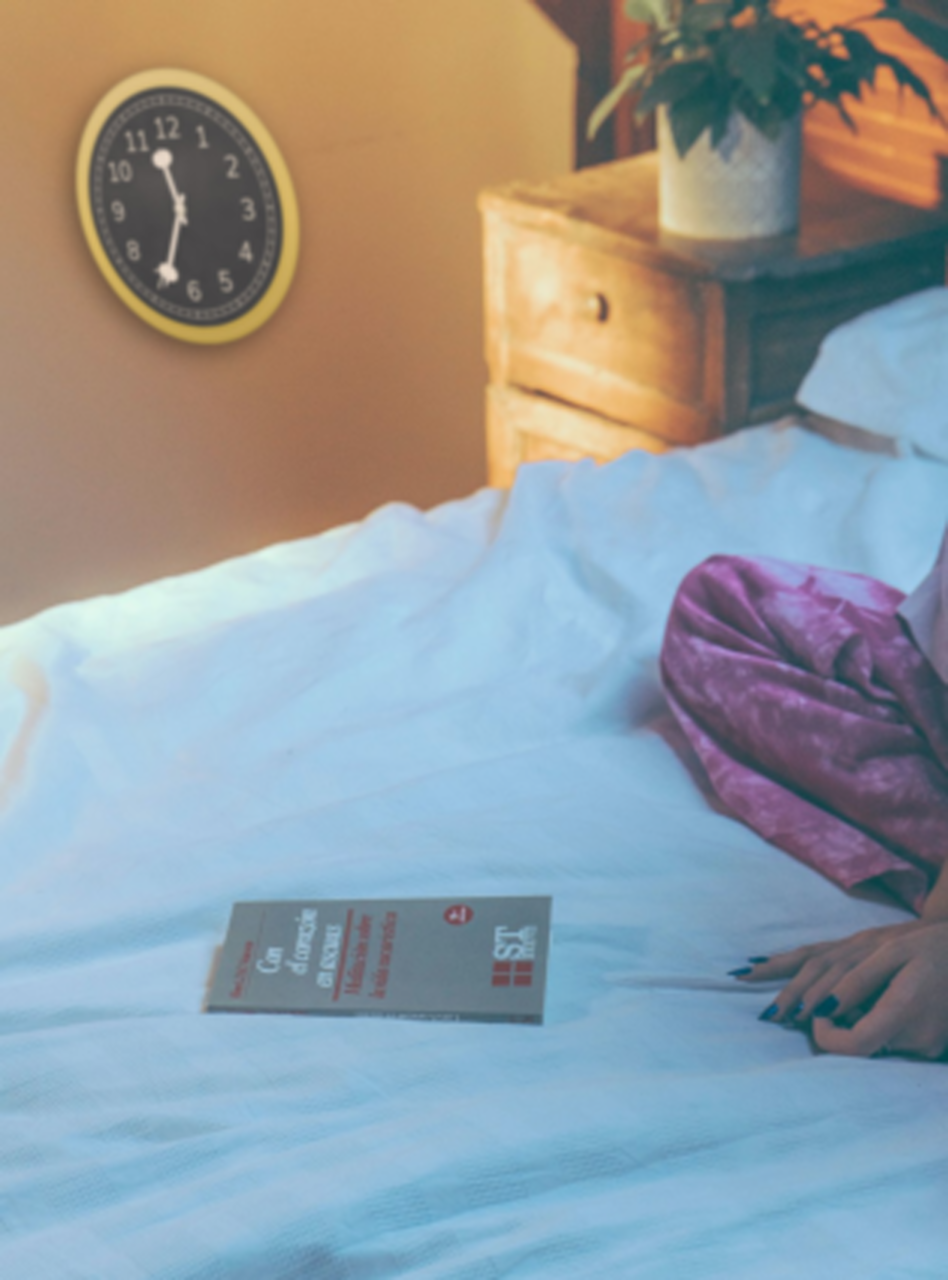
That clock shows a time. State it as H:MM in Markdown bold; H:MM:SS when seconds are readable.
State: **11:34**
